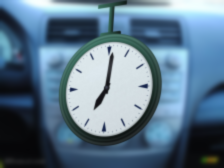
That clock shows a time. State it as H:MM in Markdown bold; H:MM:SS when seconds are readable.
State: **7:01**
